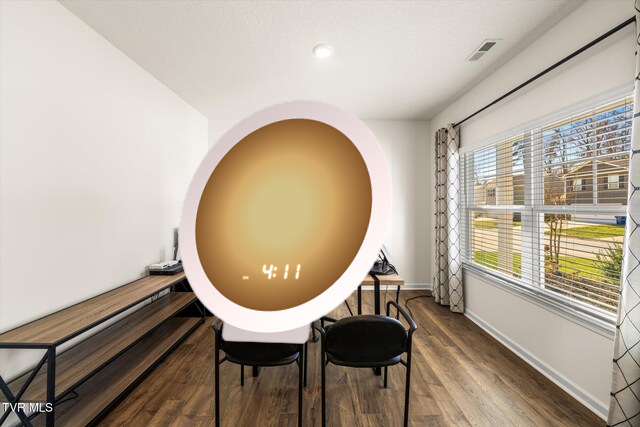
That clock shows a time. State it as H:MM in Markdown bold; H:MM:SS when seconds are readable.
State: **4:11**
